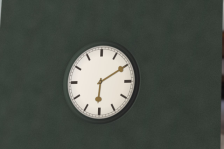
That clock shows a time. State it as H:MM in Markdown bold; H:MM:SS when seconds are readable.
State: **6:10**
